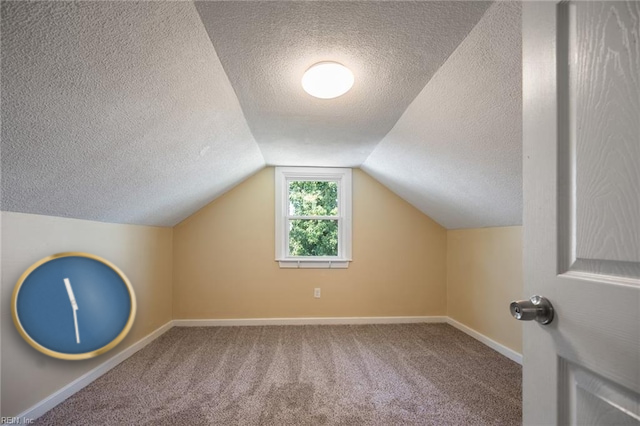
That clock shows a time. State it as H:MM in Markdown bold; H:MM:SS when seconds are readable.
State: **11:29**
